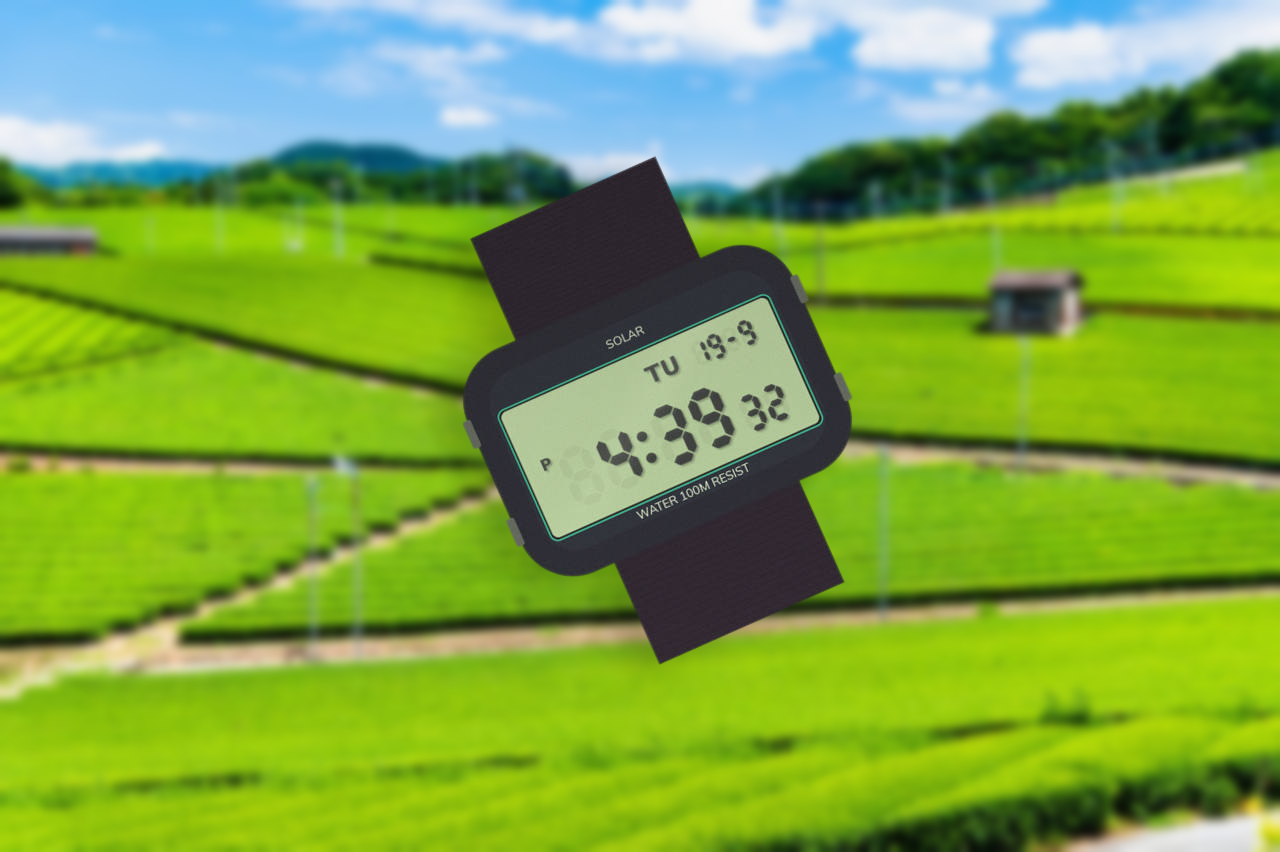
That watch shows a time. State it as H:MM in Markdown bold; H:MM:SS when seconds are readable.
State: **4:39:32**
